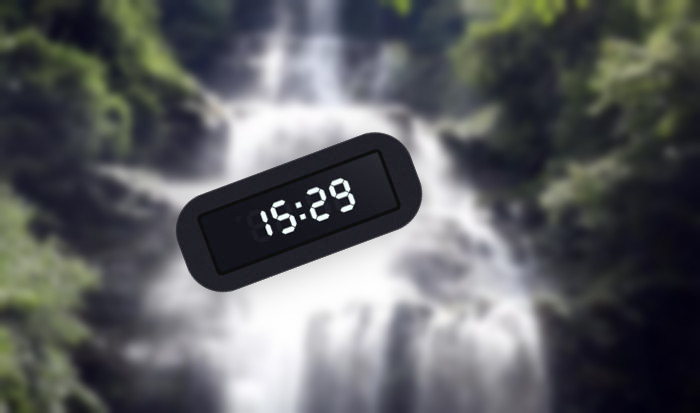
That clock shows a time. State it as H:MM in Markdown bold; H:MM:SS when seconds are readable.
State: **15:29**
